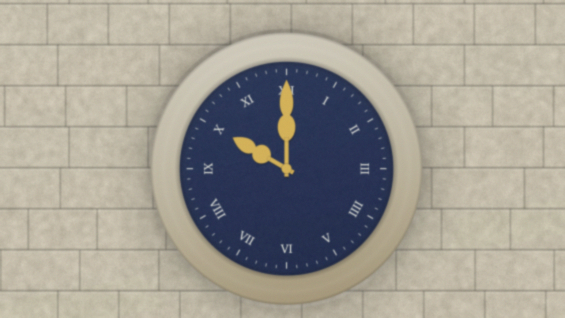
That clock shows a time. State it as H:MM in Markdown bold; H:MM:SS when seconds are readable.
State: **10:00**
